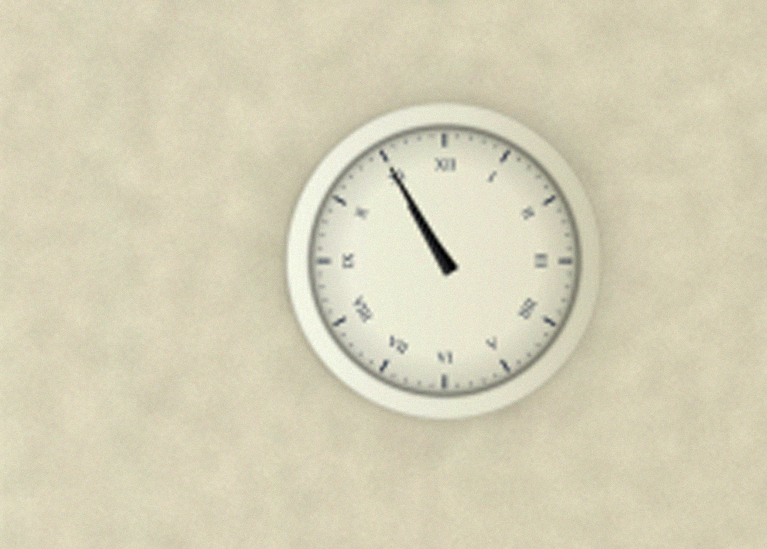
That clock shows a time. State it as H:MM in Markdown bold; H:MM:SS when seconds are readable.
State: **10:55**
